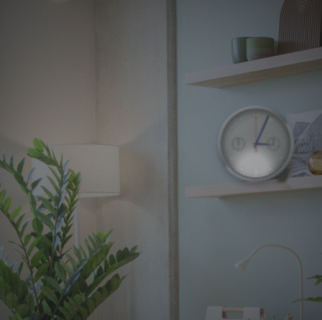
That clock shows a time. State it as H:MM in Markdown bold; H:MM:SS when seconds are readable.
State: **3:04**
